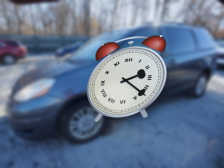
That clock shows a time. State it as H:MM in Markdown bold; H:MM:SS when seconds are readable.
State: **2:22**
